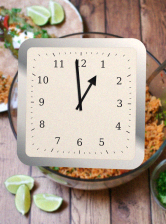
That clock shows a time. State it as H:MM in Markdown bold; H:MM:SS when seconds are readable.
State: **12:59**
